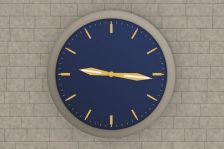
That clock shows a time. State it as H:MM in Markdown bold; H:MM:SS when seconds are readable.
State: **9:16**
